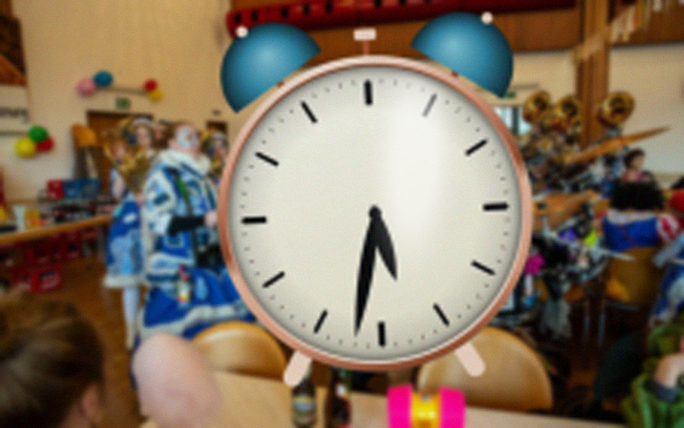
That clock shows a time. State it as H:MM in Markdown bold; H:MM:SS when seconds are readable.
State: **5:32**
